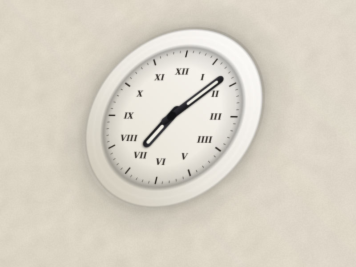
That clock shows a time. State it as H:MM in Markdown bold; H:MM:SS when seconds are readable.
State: **7:08**
